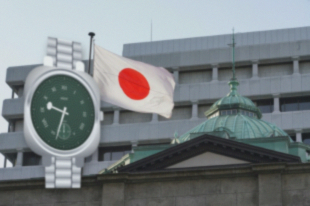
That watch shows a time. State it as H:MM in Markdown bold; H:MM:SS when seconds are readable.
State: **9:33**
